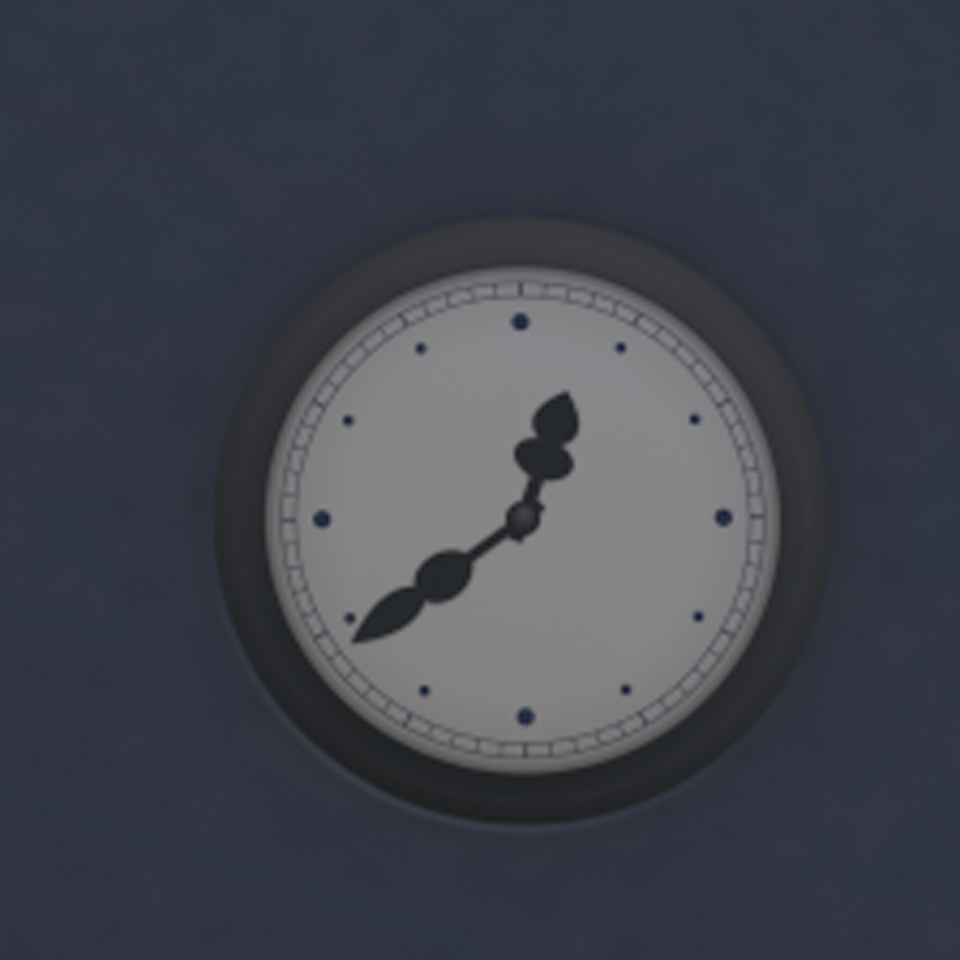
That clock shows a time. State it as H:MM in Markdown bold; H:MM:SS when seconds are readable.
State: **12:39**
